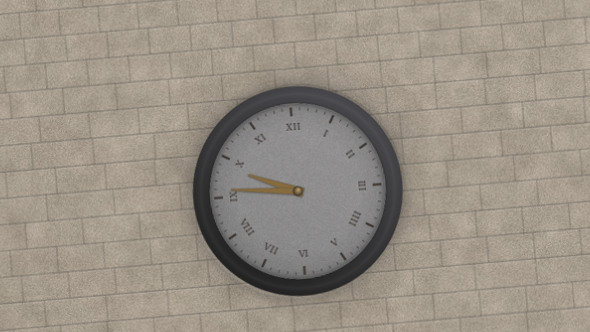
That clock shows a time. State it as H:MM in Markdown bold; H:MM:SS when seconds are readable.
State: **9:46**
